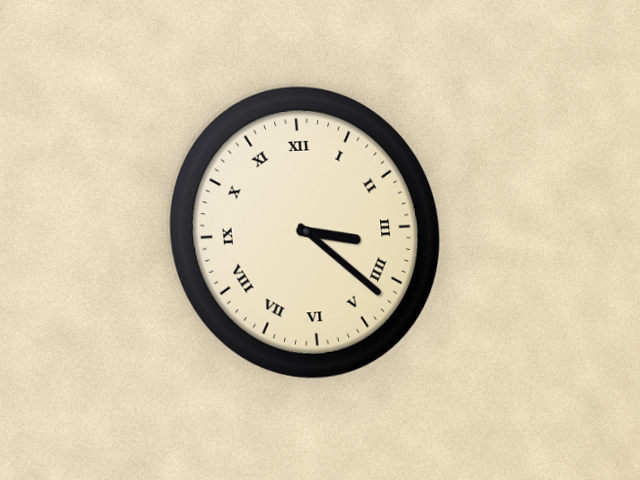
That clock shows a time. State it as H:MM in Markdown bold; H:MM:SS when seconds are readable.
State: **3:22**
